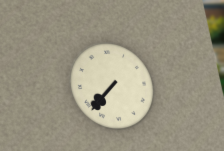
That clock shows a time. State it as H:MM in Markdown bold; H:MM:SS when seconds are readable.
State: **7:38**
